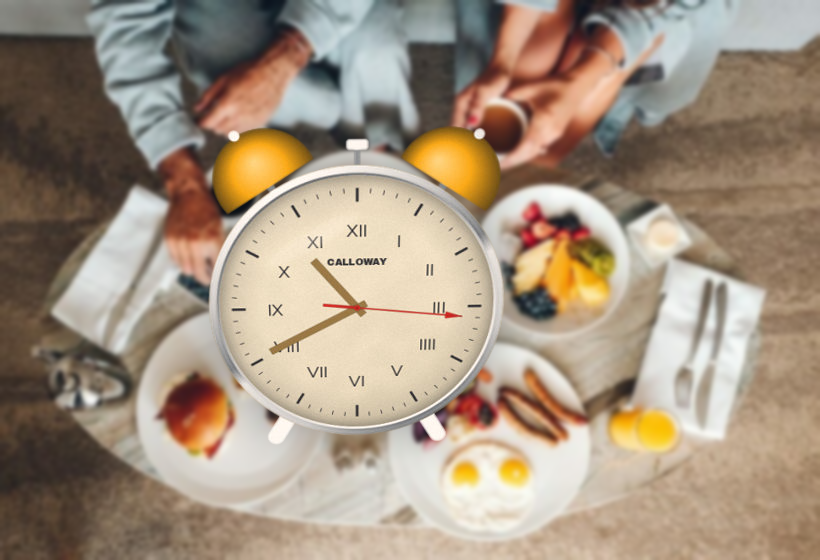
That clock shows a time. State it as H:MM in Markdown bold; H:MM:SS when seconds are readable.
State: **10:40:16**
